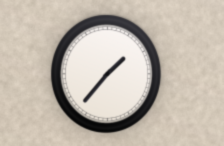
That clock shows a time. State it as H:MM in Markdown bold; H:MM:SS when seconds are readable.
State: **1:37**
